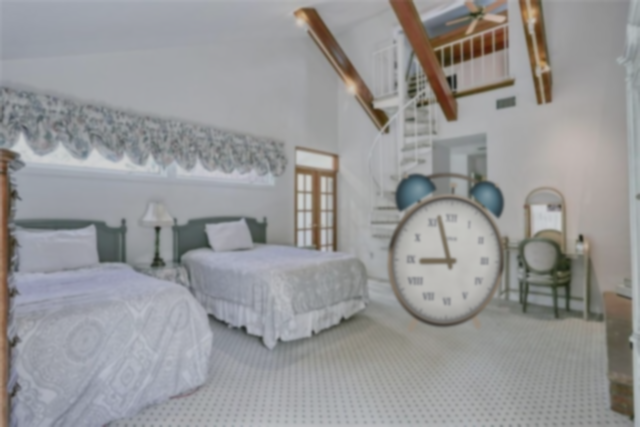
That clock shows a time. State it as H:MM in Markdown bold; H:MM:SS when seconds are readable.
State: **8:57**
